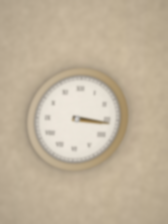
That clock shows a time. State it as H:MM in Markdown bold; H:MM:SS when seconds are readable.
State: **3:16**
